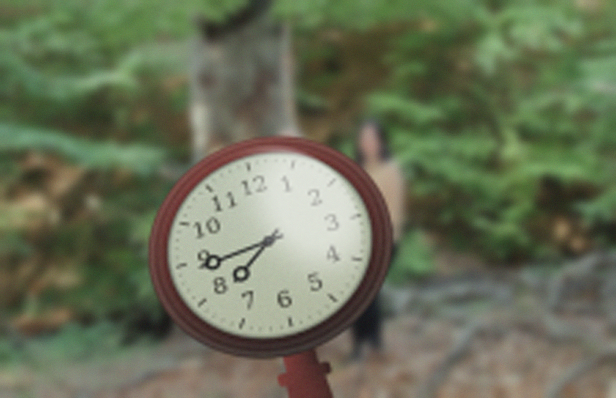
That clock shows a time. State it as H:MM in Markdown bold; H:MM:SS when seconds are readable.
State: **7:44**
